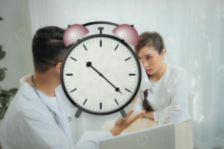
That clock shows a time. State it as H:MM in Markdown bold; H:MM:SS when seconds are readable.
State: **10:22**
